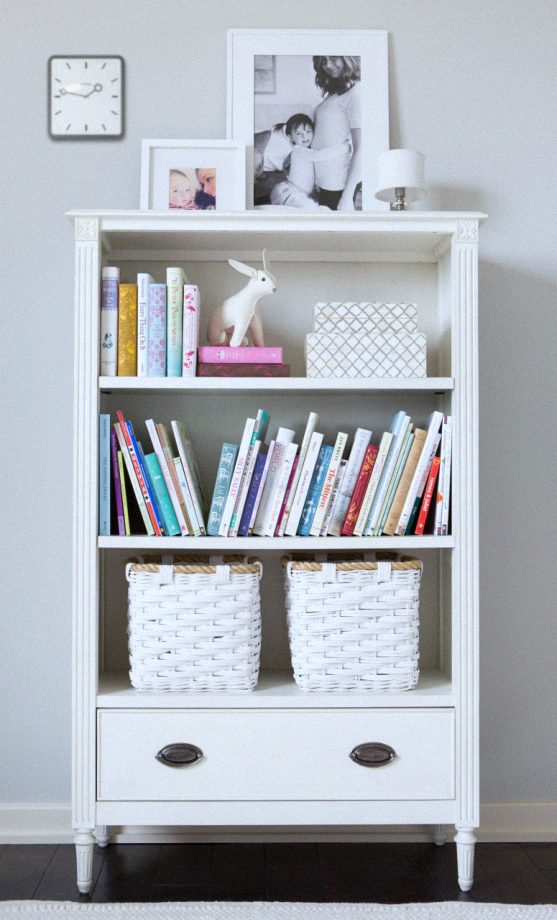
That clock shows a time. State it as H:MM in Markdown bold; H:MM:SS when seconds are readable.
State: **1:47**
